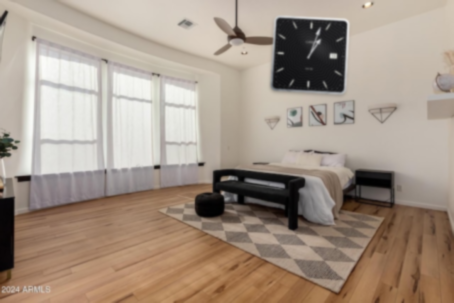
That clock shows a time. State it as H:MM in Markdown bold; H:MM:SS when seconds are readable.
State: **1:03**
